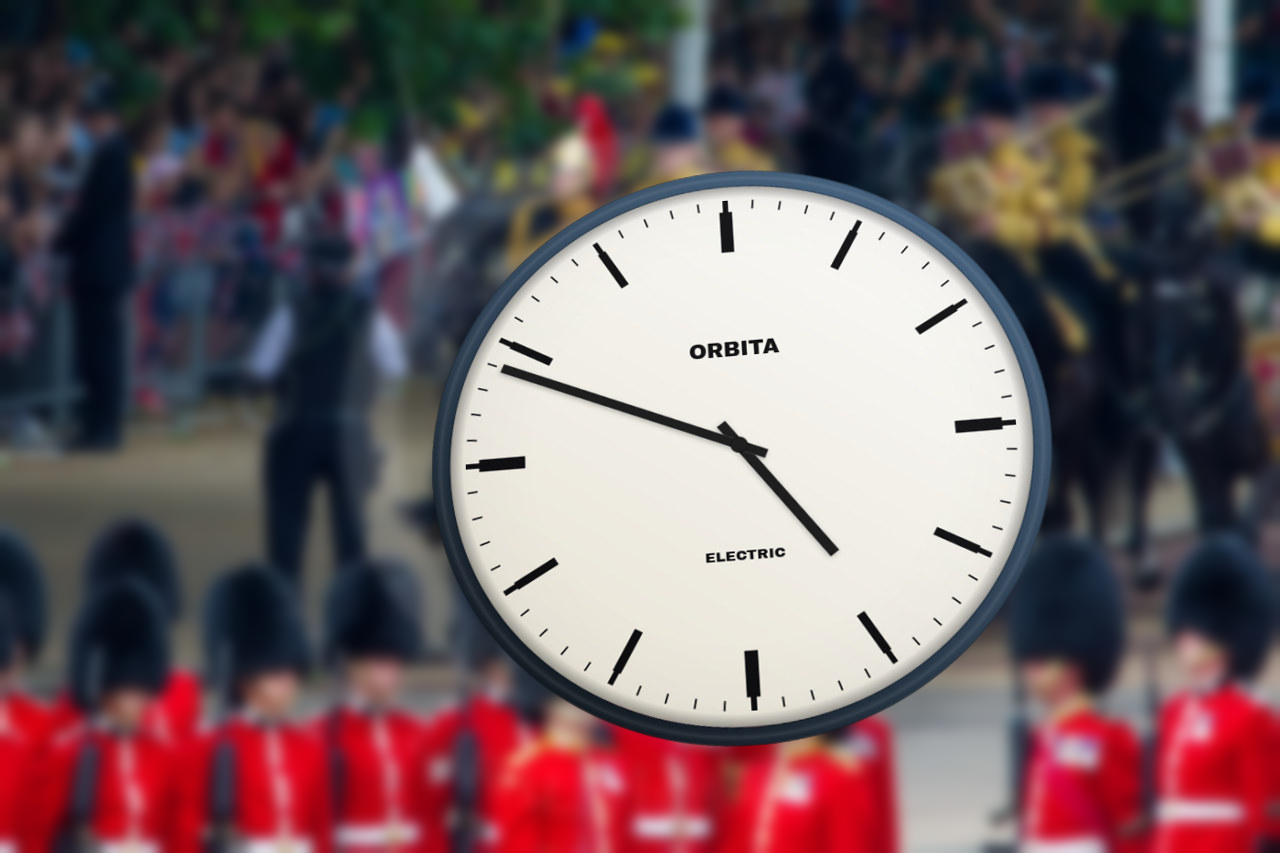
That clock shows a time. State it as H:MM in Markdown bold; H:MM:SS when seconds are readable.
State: **4:49**
